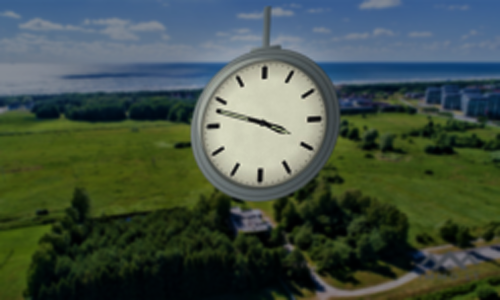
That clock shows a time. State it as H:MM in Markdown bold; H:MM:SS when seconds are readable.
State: **3:48**
